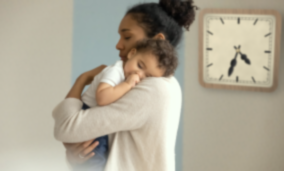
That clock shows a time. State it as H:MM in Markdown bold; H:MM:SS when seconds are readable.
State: **4:33**
